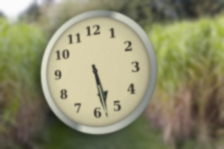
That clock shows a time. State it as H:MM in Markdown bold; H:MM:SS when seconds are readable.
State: **5:28**
